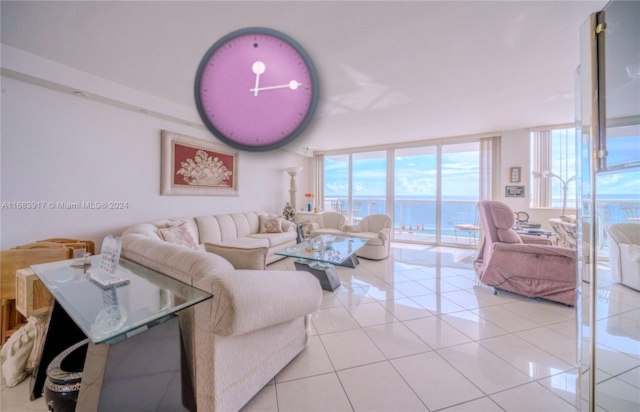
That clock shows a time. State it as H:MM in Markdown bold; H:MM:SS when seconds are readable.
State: **12:14**
